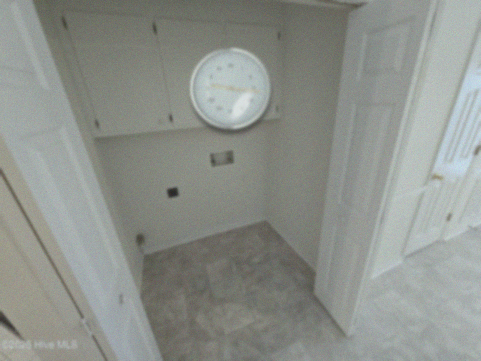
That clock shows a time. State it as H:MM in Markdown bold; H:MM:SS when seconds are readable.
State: **9:16**
